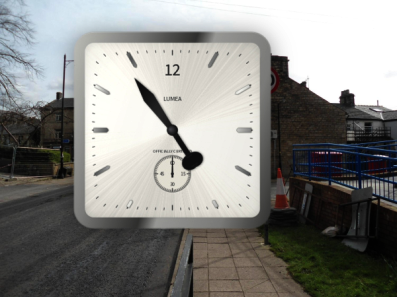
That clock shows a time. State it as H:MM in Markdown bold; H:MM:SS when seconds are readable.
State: **4:54**
